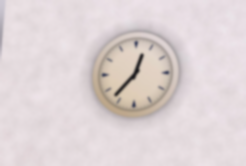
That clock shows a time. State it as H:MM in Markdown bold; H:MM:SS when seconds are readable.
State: **12:37**
